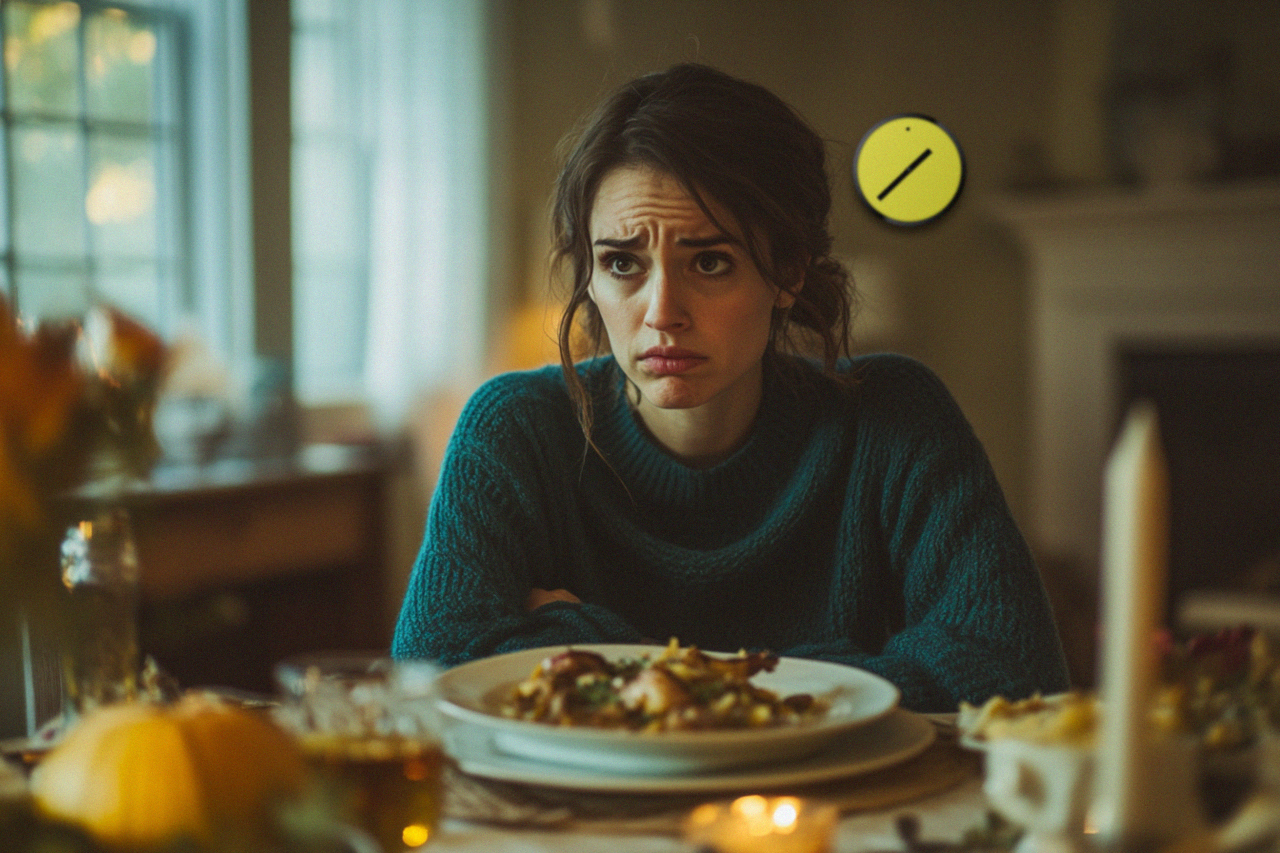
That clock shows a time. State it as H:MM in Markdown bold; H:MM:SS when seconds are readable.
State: **1:38**
